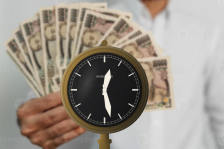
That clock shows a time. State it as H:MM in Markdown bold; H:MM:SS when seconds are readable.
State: **12:28**
